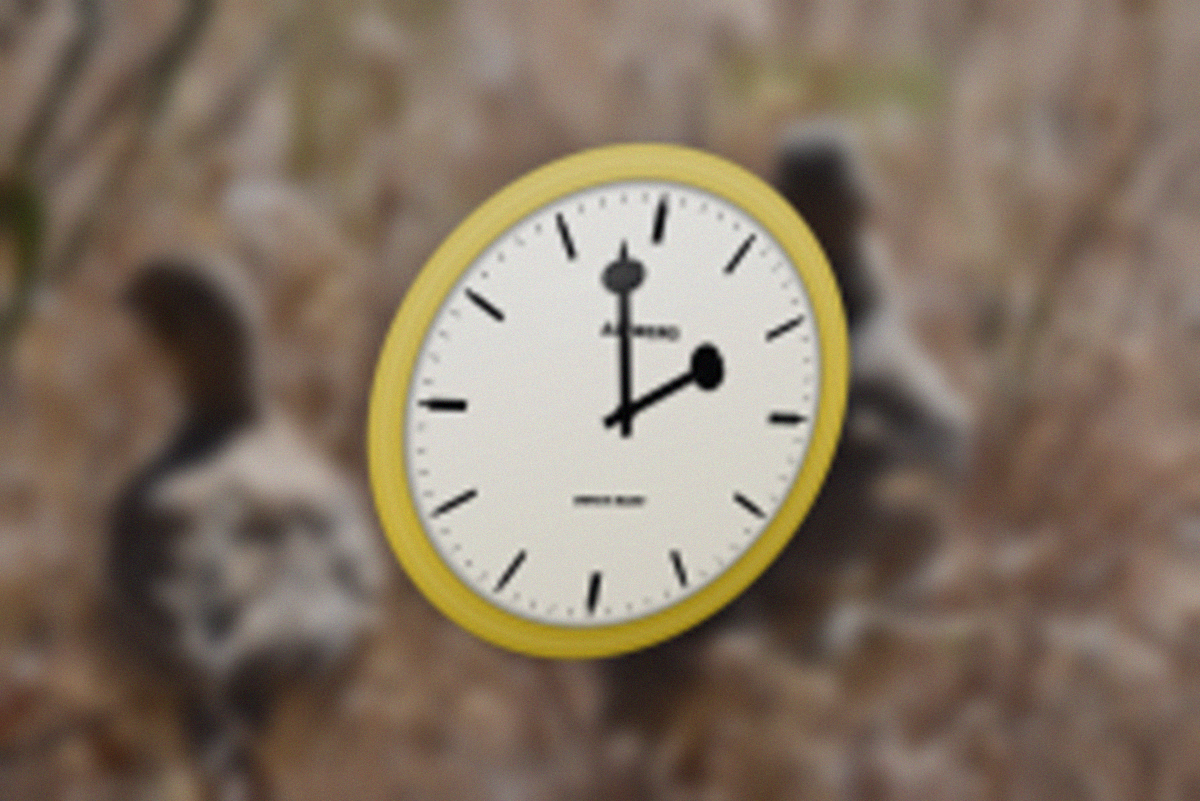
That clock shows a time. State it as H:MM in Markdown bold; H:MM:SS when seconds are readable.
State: **1:58**
